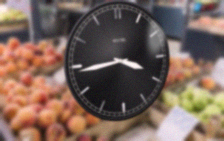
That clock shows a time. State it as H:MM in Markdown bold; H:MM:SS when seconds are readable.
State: **3:44**
